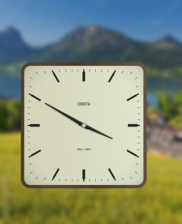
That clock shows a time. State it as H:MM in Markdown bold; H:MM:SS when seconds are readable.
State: **3:50**
